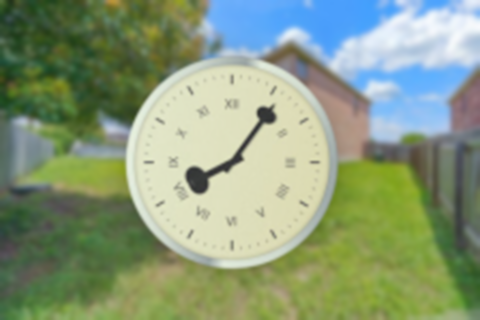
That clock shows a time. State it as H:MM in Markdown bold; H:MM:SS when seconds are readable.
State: **8:06**
